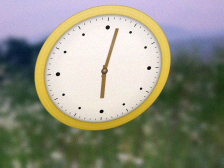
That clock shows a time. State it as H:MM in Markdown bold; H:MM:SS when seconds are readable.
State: **6:02**
